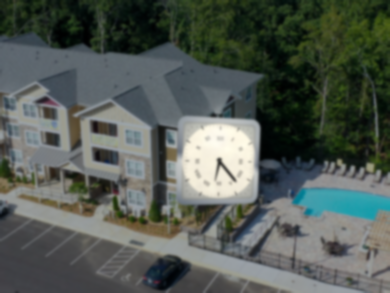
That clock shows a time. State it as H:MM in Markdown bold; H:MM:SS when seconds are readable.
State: **6:23**
